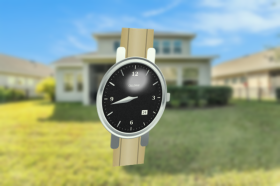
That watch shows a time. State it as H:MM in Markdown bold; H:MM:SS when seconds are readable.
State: **8:43**
